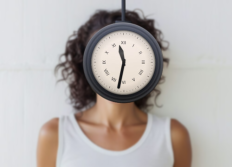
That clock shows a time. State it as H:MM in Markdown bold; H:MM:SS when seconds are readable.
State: **11:32**
